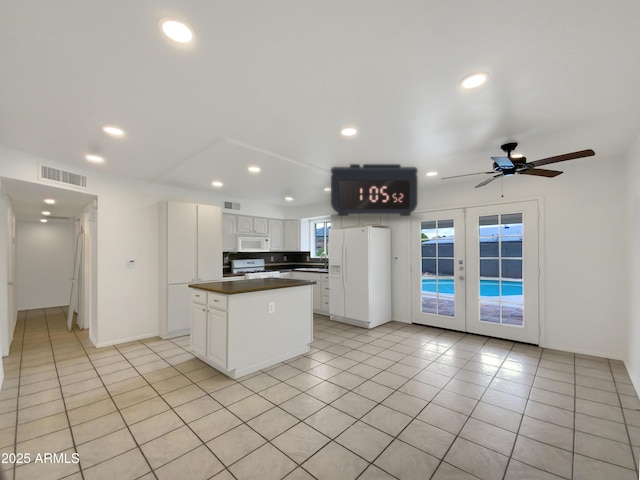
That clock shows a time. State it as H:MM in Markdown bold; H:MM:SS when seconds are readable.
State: **1:05:52**
